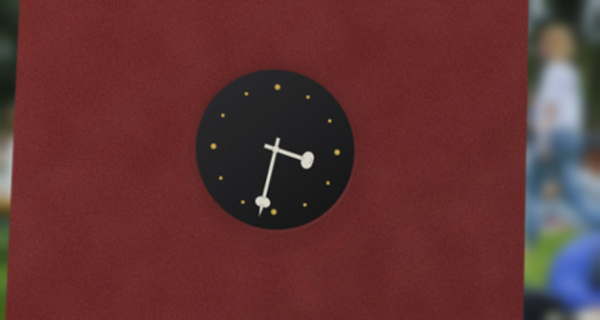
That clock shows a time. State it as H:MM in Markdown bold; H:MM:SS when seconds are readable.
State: **3:32**
